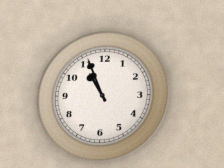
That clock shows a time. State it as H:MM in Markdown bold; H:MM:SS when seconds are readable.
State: **10:56**
